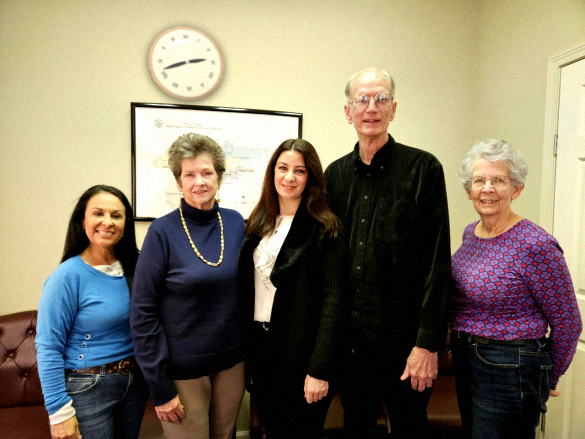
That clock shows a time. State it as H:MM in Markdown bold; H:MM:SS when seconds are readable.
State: **2:42**
